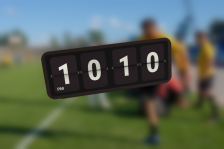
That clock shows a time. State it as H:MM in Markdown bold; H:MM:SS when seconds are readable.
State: **10:10**
